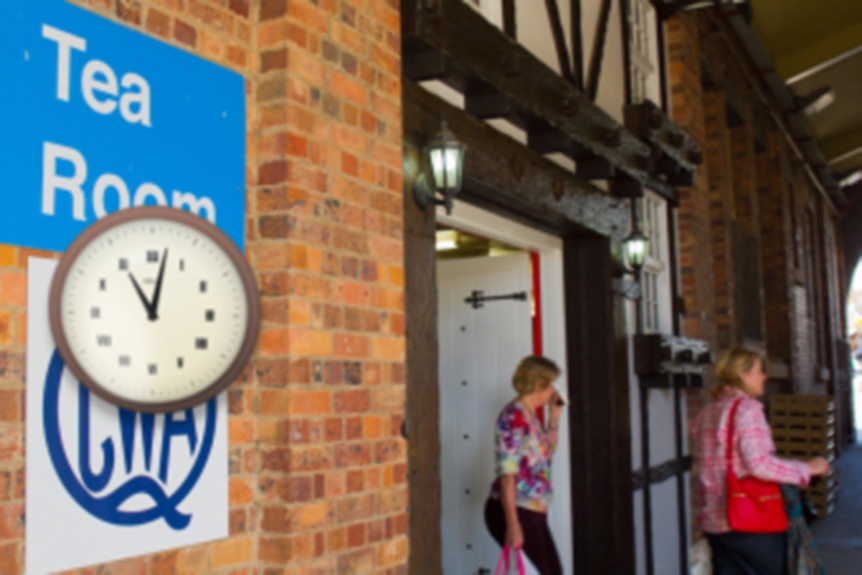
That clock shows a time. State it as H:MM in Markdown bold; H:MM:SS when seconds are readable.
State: **11:02**
